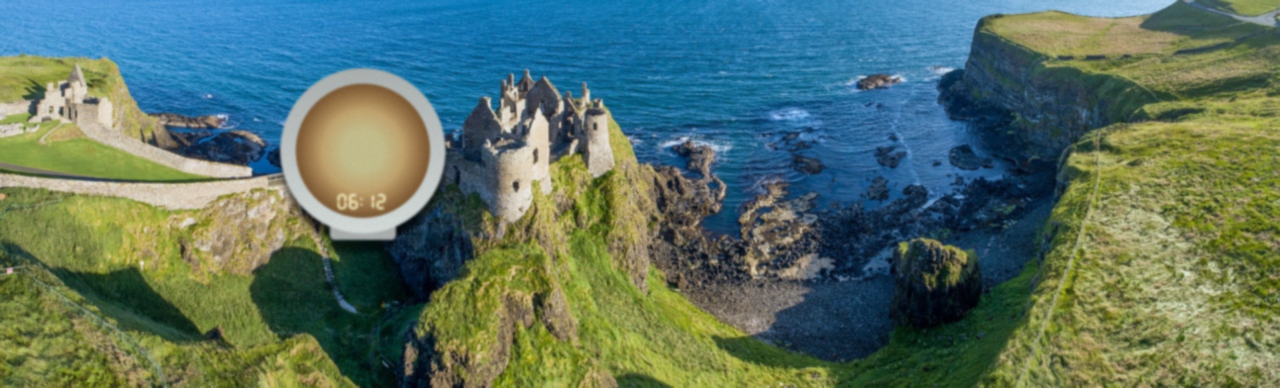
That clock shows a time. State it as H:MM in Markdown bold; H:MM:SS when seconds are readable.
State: **6:12**
